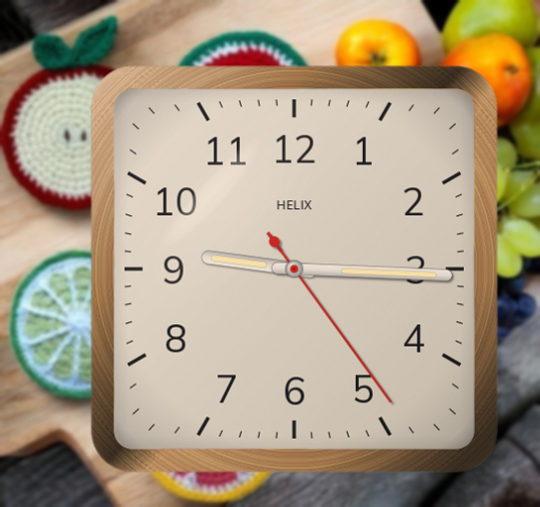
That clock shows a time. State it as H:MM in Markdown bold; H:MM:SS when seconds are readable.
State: **9:15:24**
